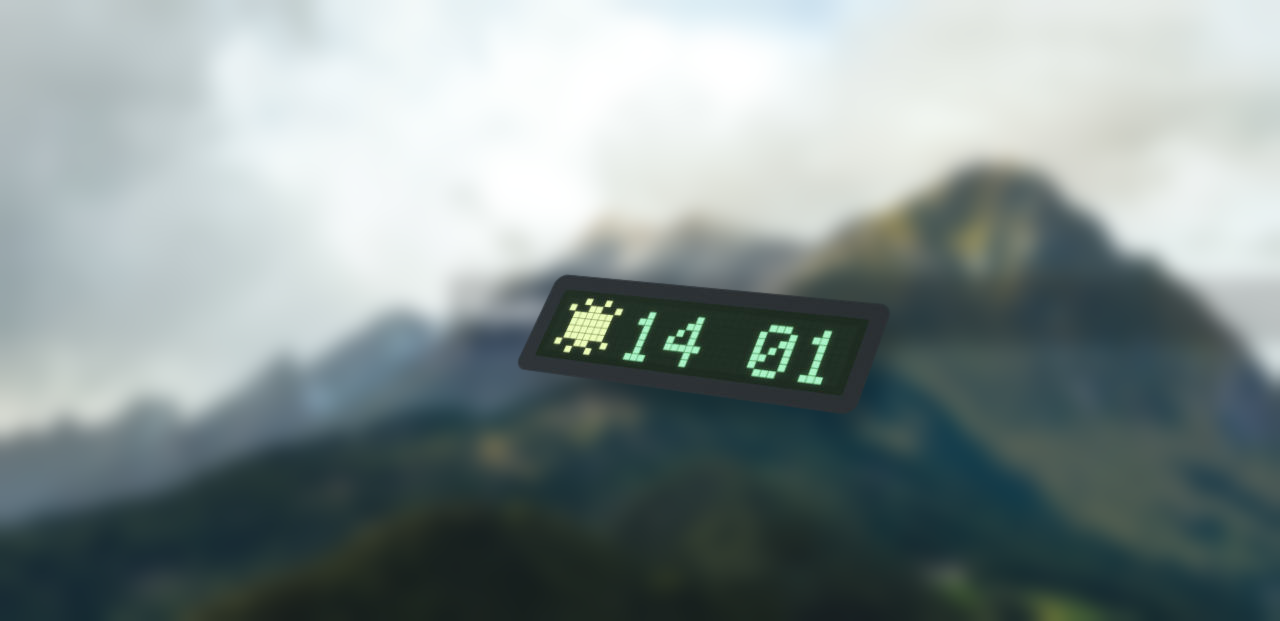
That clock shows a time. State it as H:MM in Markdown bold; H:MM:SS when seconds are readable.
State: **14:01**
